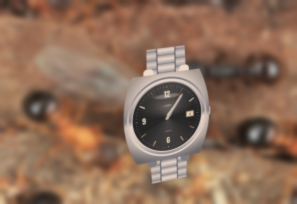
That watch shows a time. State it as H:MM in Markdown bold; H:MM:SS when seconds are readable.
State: **1:06**
